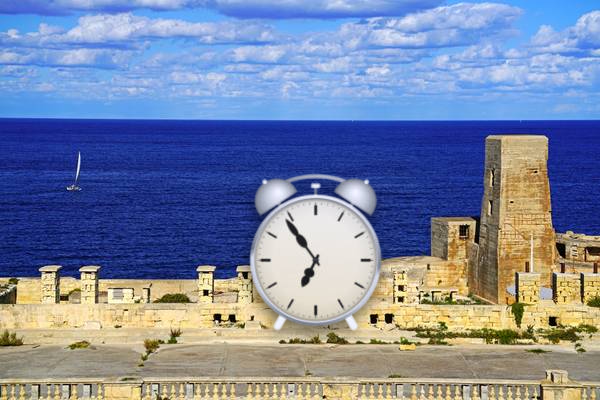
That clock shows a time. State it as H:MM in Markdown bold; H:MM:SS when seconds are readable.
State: **6:54**
